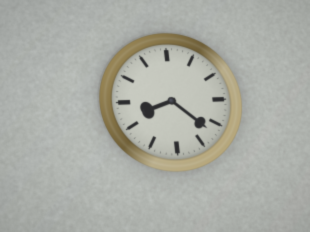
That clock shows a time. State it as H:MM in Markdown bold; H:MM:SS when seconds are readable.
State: **8:22**
